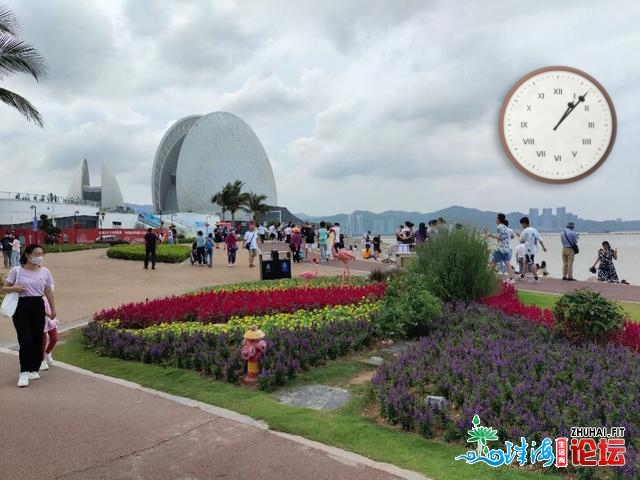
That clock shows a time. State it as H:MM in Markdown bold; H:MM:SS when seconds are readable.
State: **1:07**
